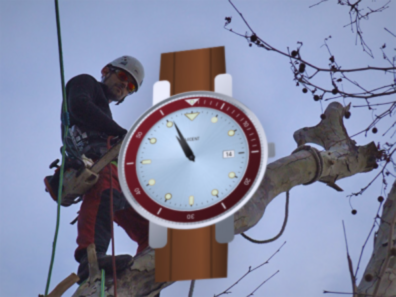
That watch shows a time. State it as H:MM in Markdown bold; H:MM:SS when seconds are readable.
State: **10:56**
